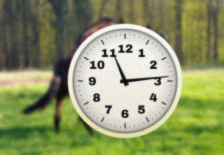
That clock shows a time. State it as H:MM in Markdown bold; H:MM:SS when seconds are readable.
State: **11:14**
